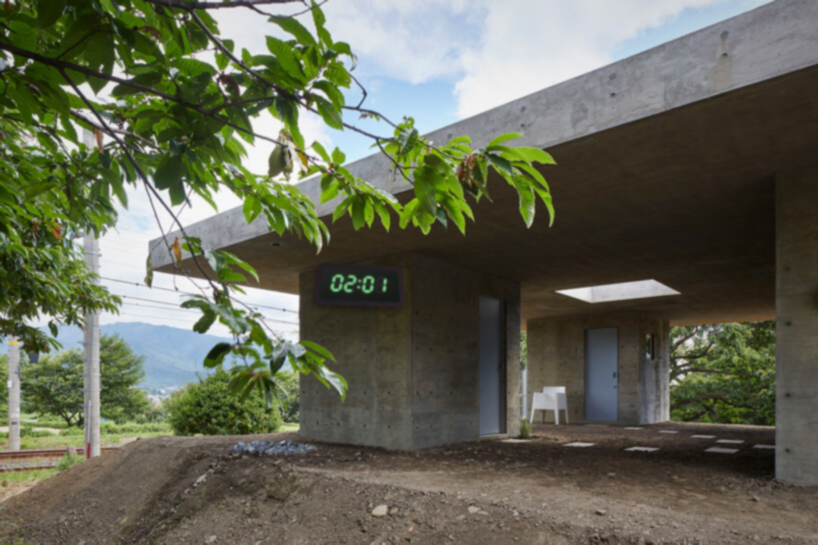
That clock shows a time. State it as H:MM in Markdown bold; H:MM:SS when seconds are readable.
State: **2:01**
